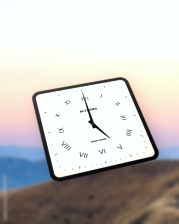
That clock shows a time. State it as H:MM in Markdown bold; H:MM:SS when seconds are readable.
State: **5:00**
